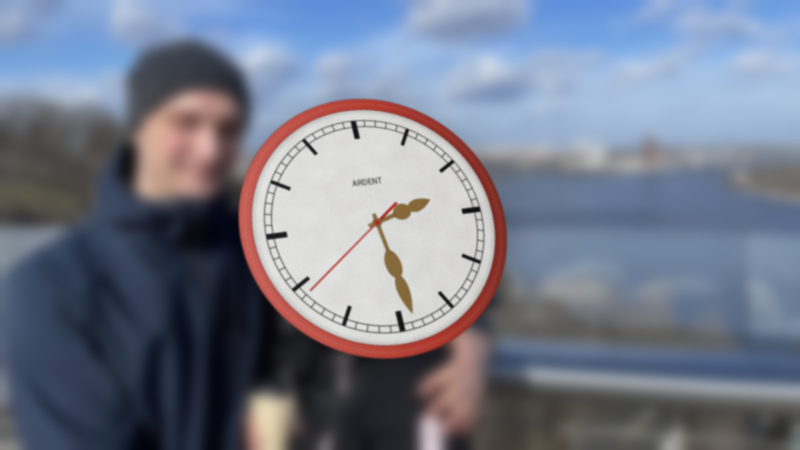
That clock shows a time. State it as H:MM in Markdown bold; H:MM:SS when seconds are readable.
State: **2:28:39**
